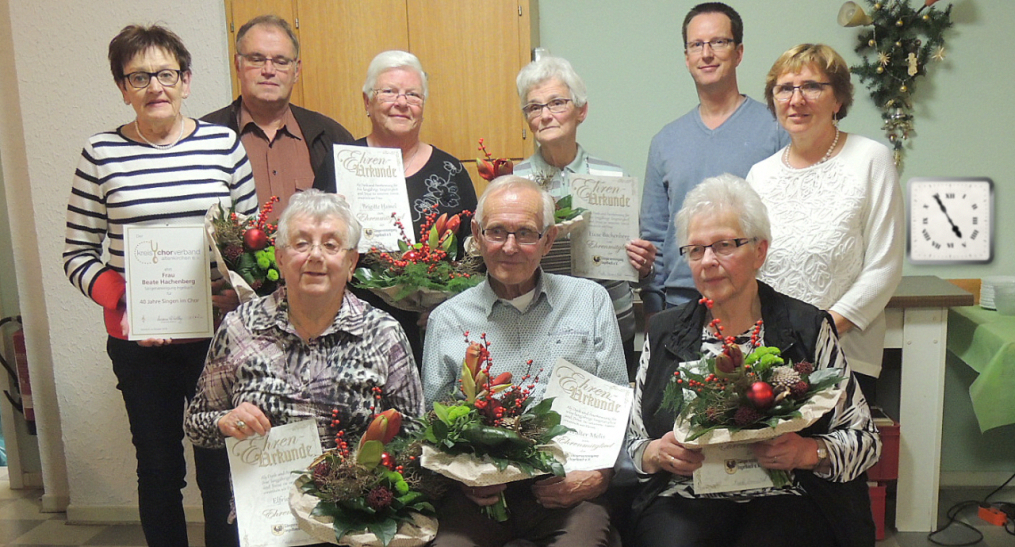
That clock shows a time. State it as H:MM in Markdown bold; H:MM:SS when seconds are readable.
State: **4:55**
